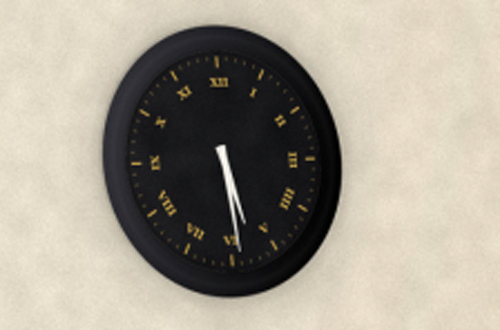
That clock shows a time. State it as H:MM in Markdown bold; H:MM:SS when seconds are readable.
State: **5:29**
